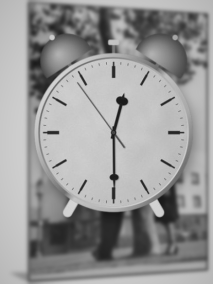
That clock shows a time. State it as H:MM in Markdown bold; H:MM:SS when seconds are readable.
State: **12:29:54**
